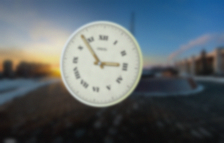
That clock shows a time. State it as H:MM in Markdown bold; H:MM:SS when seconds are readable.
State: **2:53**
